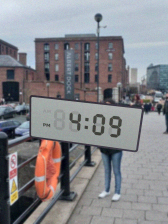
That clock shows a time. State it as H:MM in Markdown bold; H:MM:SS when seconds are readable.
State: **4:09**
